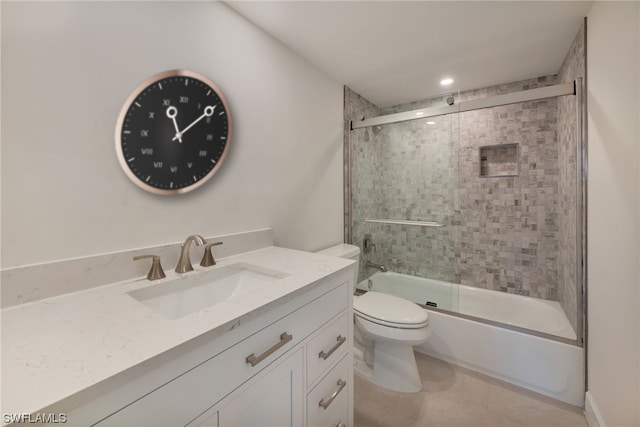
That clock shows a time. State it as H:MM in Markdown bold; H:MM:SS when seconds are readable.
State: **11:08**
